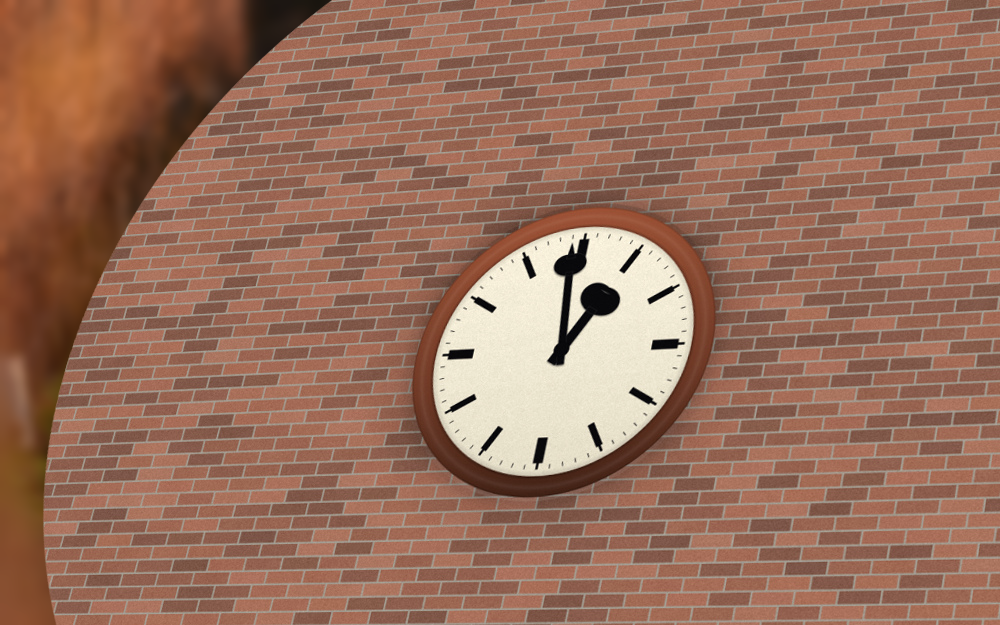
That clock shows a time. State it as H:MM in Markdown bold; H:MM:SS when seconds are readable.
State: **12:59**
